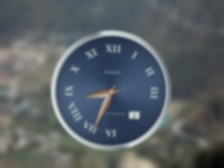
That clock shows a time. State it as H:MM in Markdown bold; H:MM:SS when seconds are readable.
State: **8:34**
